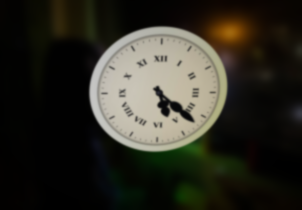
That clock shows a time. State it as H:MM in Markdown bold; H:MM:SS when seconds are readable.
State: **5:22**
